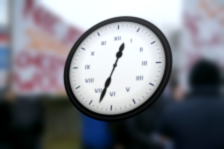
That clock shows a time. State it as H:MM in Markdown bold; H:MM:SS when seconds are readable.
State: **12:33**
